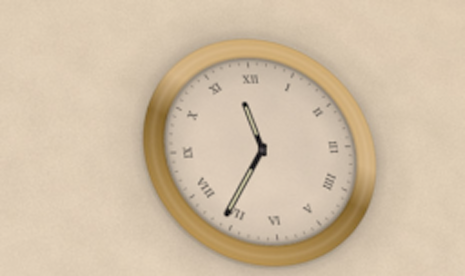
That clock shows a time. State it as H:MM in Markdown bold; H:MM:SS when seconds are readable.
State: **11:36**
